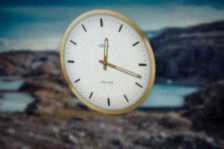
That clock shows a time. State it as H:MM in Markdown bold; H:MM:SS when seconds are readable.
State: **12:18**
